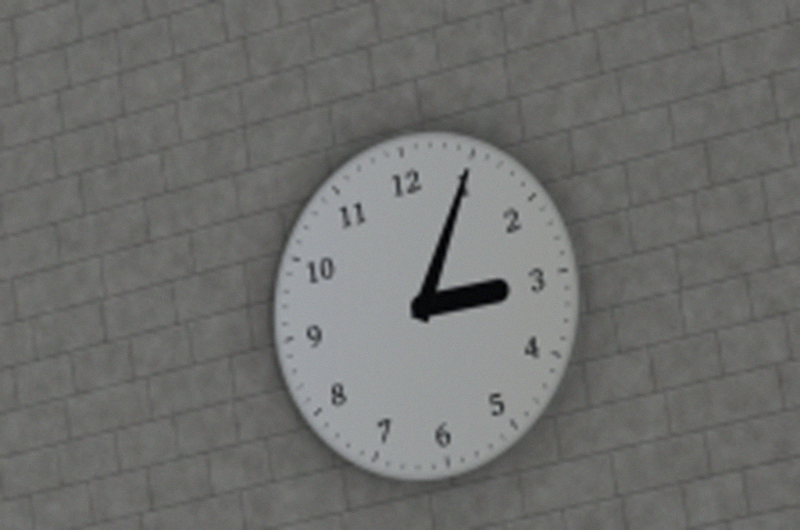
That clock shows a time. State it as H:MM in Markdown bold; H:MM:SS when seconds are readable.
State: **3:05**
